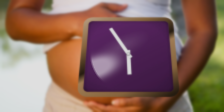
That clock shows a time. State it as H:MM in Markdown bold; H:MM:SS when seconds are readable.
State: **5:55**
